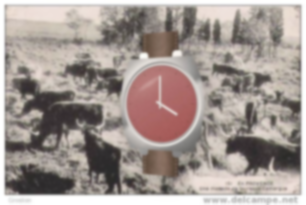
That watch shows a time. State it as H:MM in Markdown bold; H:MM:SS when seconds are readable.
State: **4:00**
